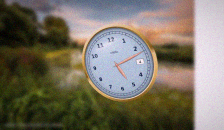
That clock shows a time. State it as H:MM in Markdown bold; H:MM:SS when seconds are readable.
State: **5:12**
